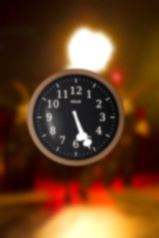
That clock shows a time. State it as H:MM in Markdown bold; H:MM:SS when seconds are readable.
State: **5:26**
